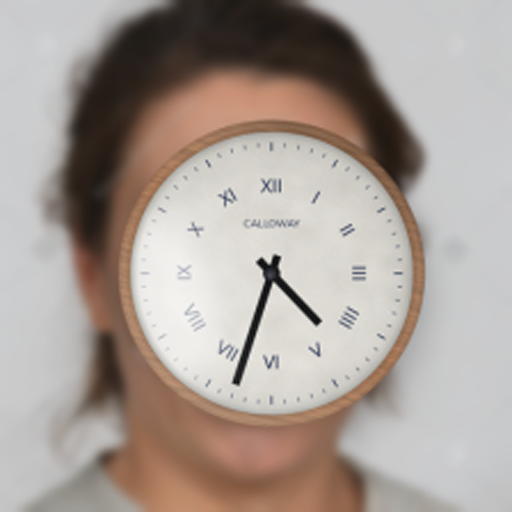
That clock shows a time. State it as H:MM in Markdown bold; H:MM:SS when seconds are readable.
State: **4:33**
